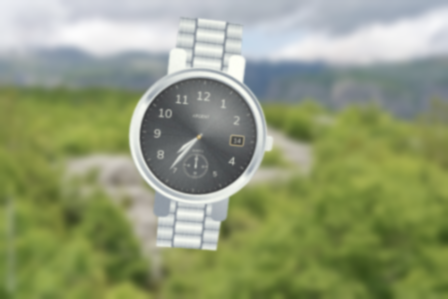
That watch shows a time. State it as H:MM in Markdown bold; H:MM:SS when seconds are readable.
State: **7:36**
